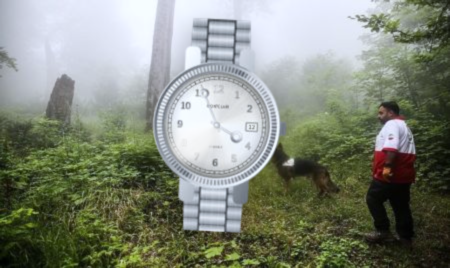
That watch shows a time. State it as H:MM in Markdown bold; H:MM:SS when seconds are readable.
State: **3:56**
